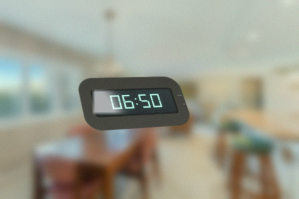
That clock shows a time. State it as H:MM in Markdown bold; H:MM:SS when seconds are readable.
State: **6:50**
